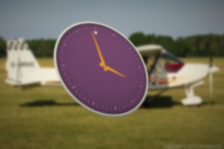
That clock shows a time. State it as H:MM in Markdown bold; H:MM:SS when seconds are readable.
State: **3:59**
